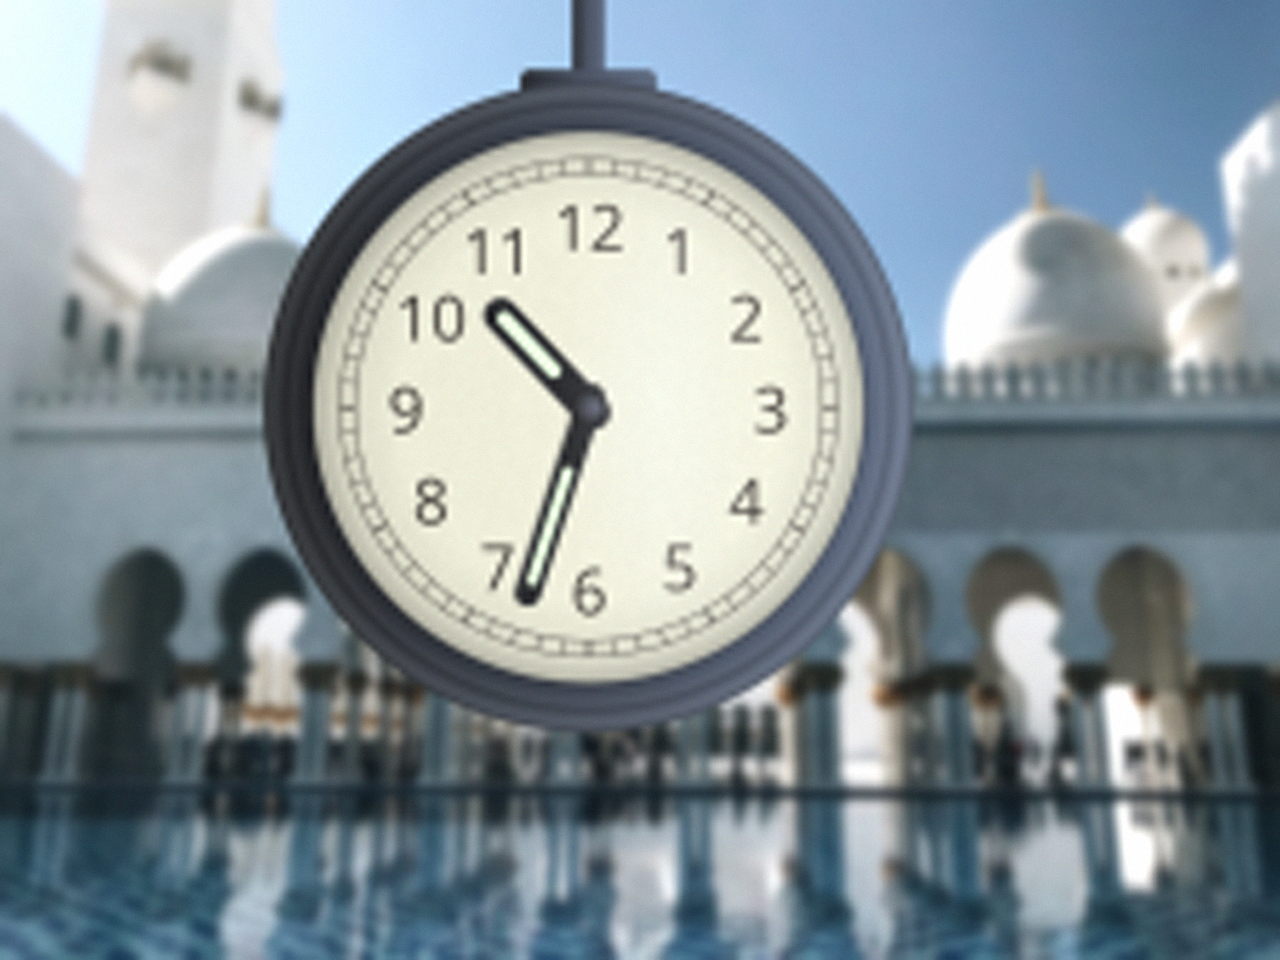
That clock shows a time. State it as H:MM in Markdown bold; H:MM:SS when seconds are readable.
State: **10:33**
